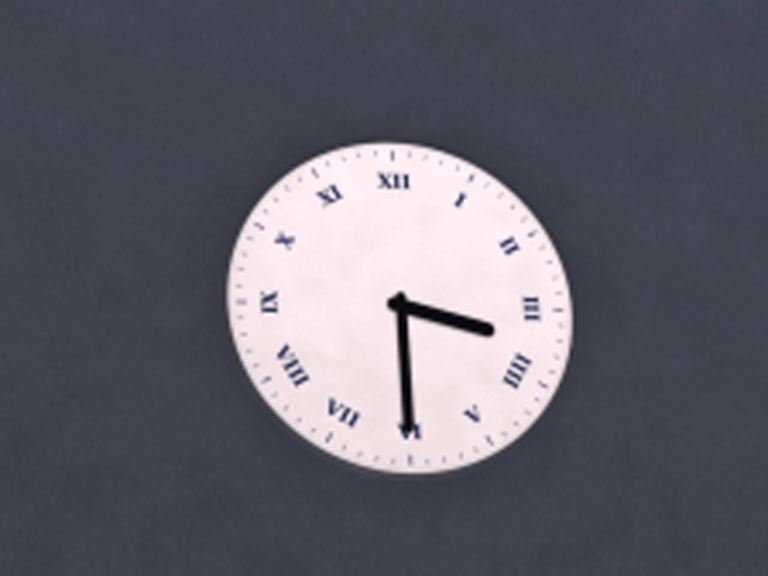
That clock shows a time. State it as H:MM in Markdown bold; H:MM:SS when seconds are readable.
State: **3:30**
